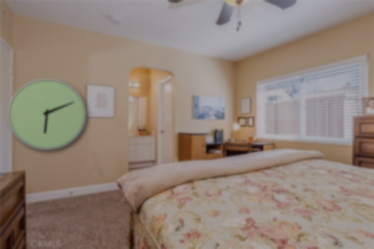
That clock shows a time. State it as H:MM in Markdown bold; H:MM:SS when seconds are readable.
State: **6:11**
